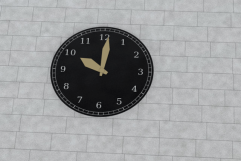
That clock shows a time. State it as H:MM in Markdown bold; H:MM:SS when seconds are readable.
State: **10:01**
